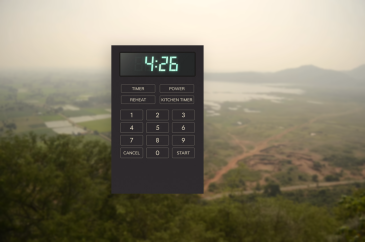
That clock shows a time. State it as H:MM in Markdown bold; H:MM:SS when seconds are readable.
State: **4:26**
